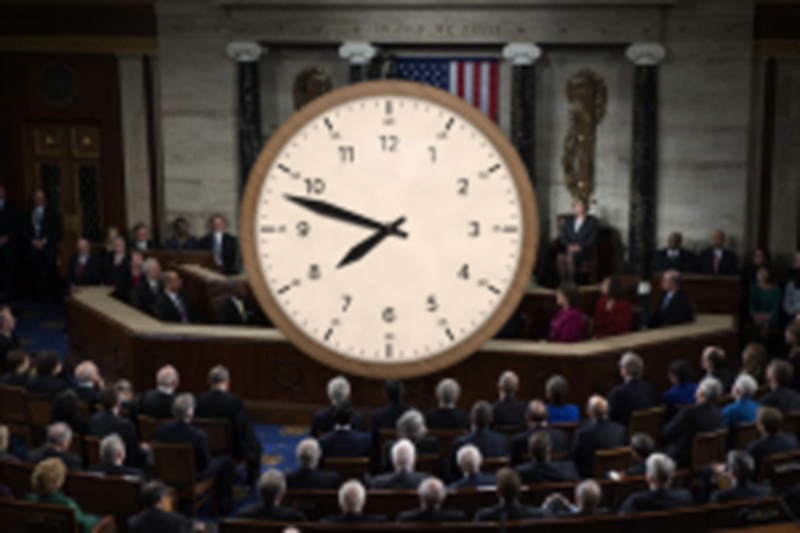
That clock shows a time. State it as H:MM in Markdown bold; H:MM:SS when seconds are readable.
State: **7:48**
